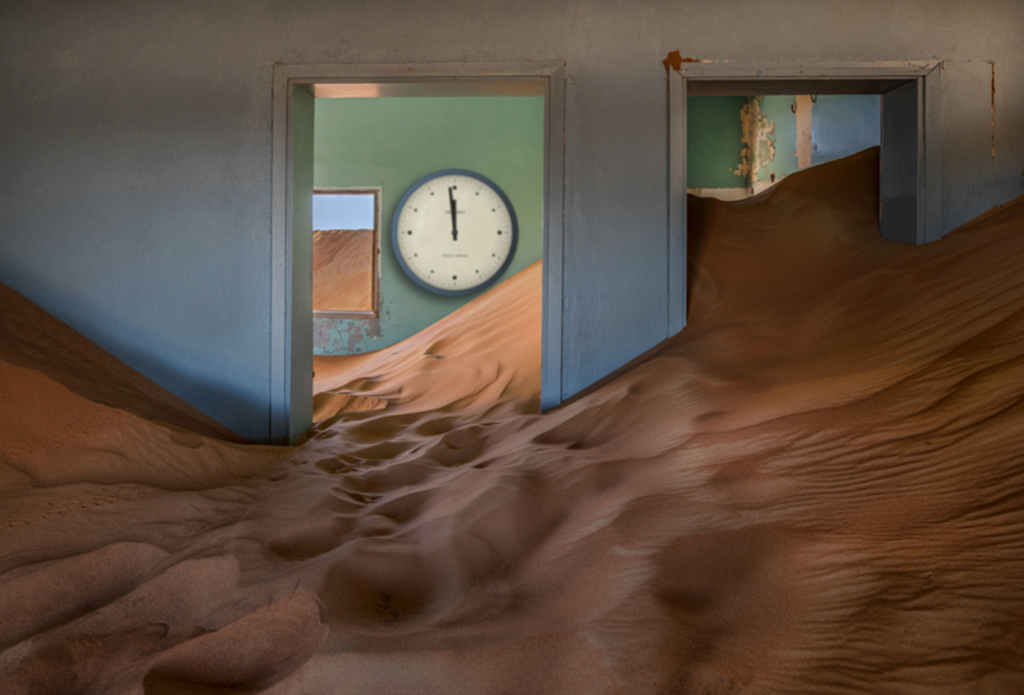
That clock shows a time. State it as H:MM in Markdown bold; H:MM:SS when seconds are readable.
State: **11:59**
